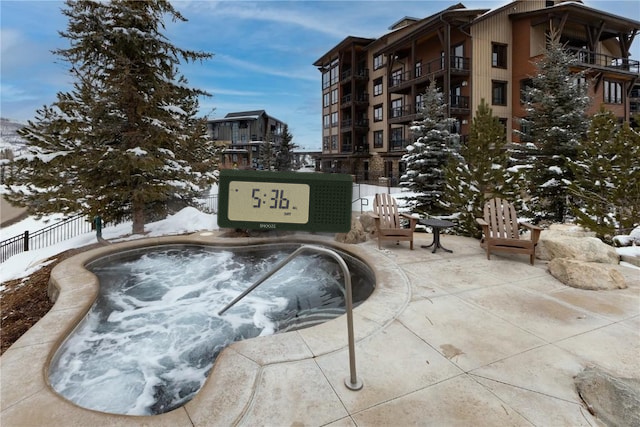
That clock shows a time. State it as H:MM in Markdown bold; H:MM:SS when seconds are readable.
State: **5:36**
